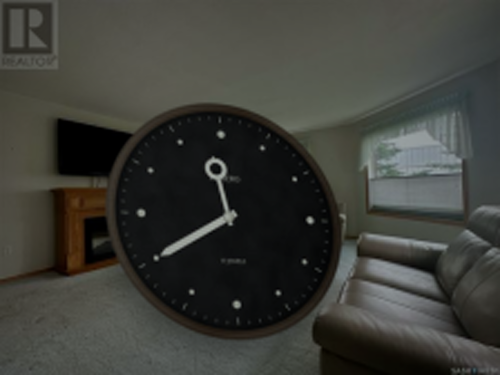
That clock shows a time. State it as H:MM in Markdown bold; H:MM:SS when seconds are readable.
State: **11:40**
